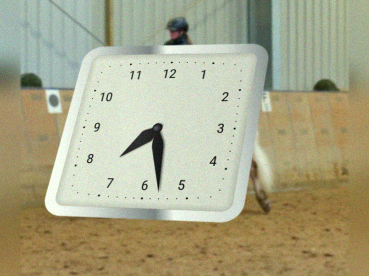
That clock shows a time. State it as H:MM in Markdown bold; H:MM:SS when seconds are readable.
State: **7:28**
